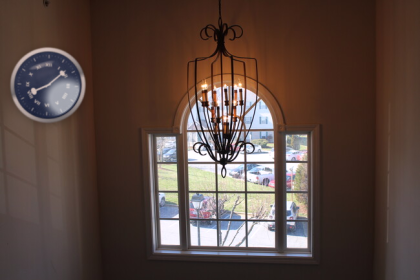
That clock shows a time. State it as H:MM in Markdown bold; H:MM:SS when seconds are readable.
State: **8:08**
